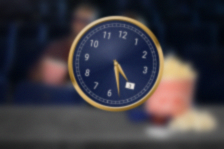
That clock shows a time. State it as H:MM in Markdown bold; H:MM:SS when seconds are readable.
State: **4:27**
